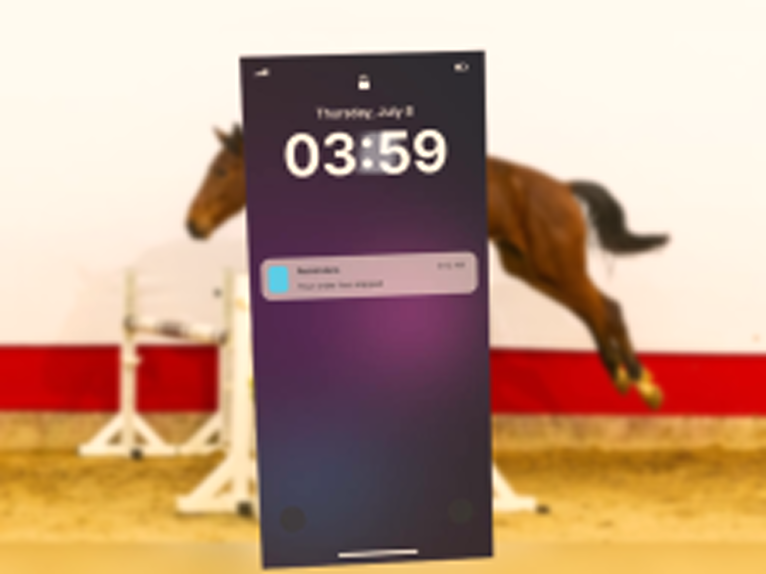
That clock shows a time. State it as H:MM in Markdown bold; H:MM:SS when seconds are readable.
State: **3:59**
